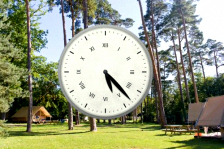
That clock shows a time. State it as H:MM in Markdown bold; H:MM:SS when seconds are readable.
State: **5:23**
